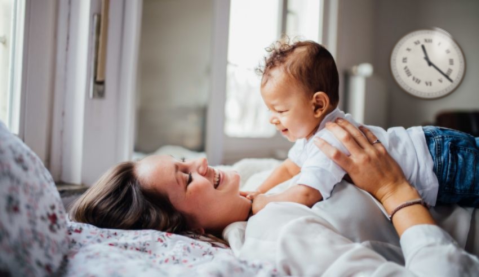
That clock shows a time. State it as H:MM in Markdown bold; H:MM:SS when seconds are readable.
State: **11:22**
